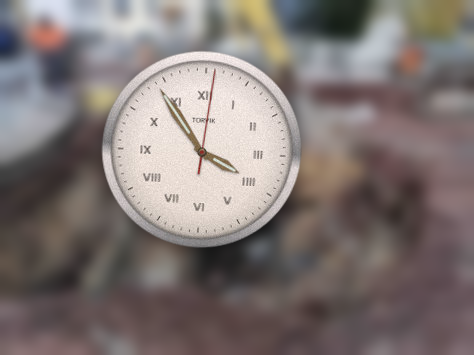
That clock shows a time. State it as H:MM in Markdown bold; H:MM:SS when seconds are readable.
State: **3:54:01**
